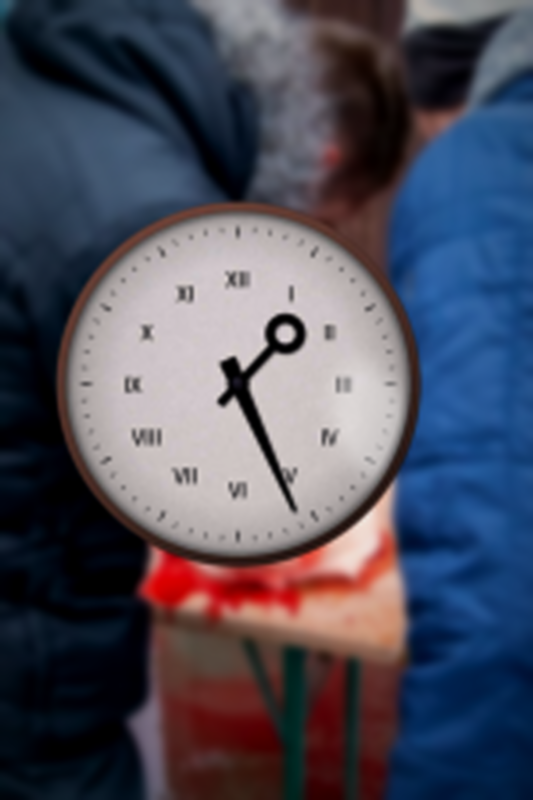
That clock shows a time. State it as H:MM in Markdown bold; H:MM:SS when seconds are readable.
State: **1:26**
